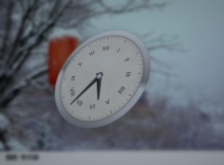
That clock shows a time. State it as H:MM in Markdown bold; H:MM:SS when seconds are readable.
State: **5:37**
